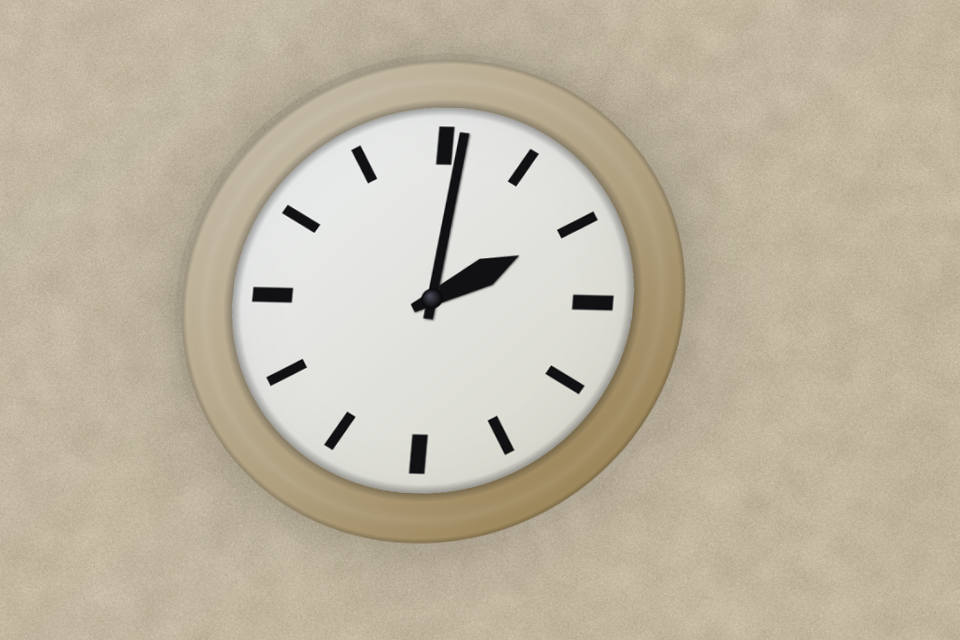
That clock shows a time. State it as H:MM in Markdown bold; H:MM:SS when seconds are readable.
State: **2:01**
